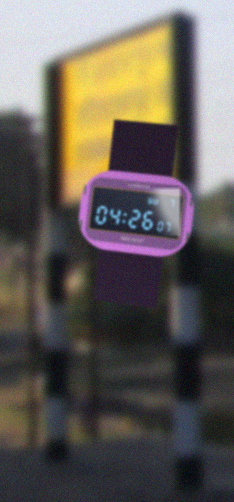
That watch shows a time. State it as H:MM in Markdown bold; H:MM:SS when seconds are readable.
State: **4:26**
